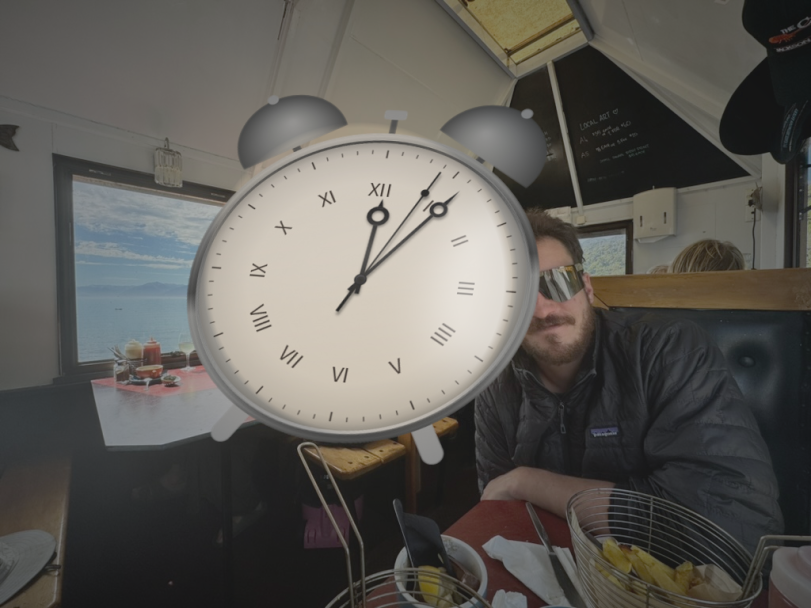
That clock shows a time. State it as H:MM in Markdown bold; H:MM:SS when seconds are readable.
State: **12:06:04**
